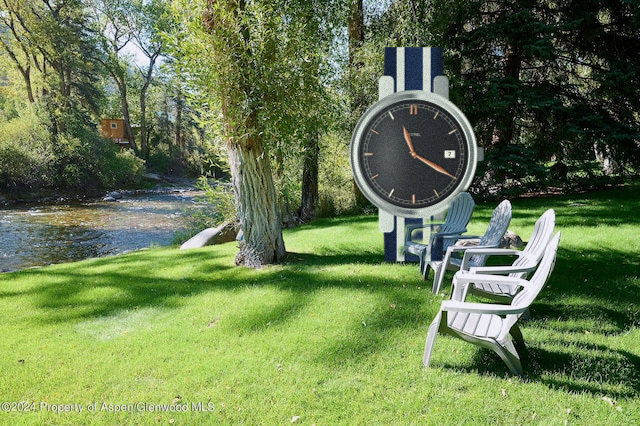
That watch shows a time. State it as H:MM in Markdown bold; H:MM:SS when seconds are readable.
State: **11:20**
